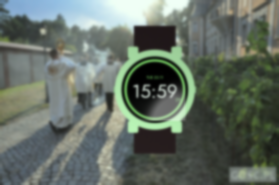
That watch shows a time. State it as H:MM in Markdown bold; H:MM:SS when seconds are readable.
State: **15:59**
